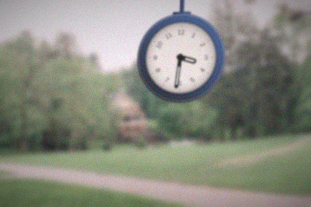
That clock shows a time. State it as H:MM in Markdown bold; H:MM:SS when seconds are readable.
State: **3:31**
